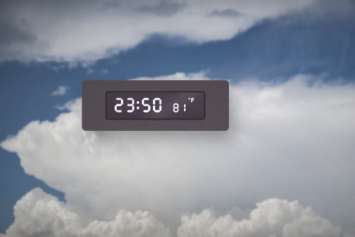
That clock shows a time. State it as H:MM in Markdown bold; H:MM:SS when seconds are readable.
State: **23:50**
